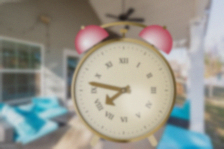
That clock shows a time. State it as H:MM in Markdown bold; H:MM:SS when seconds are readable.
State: **7:47**
